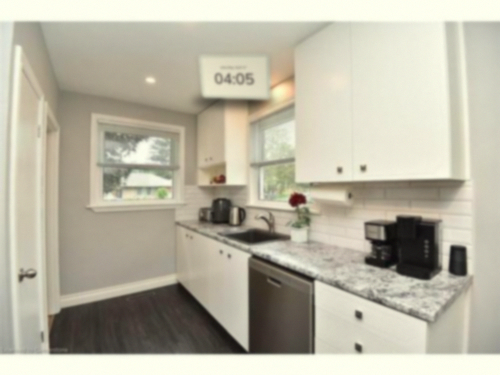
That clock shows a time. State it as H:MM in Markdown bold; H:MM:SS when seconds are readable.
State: **4:05**
